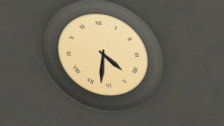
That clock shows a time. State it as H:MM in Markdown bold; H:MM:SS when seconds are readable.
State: **4:32**
